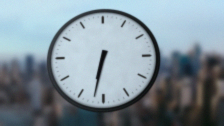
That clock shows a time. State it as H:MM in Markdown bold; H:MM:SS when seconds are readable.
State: **6:32**
